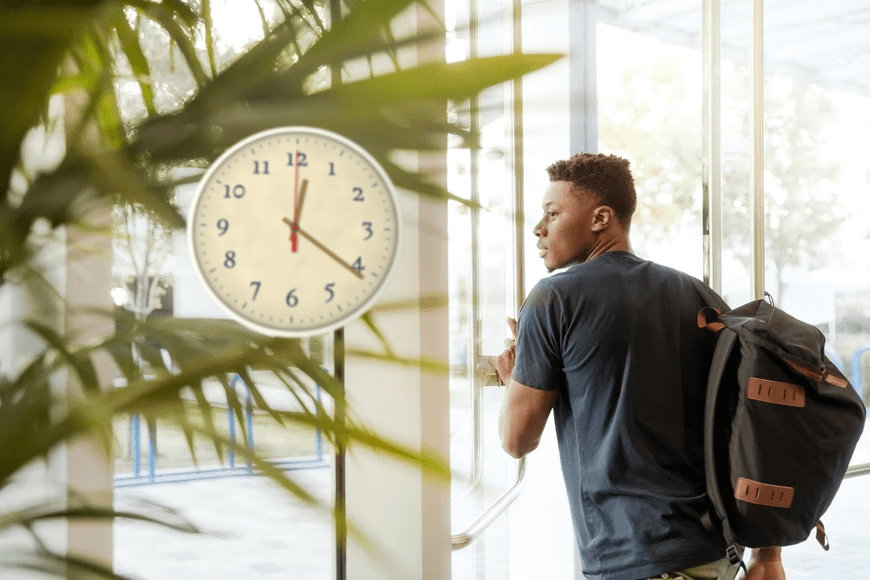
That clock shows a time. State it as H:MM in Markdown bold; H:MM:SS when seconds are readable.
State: **12:21:00**
